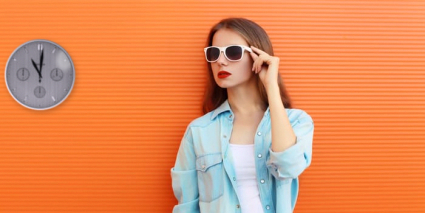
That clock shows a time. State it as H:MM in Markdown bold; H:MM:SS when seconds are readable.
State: **11:01**
